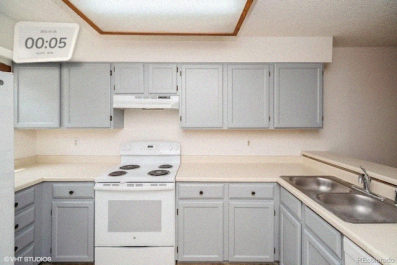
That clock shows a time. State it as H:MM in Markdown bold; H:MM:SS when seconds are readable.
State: **0:05**
